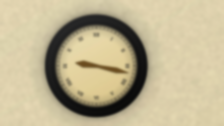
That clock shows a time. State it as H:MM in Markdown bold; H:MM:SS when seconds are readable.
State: **9:17**
